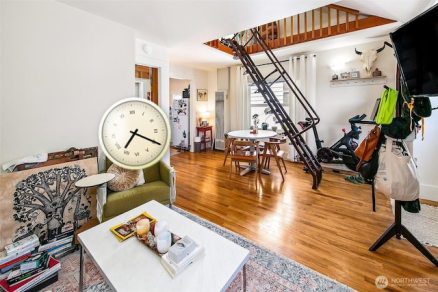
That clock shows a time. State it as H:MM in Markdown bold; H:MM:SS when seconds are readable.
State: **7:20**
